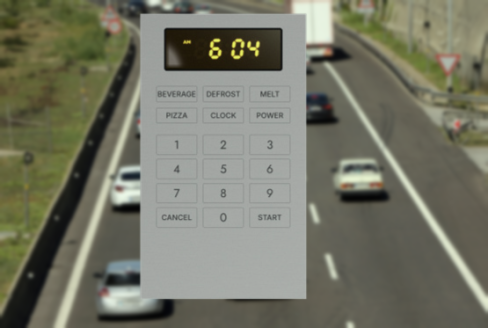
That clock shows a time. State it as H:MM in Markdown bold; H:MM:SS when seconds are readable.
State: **6:04**
